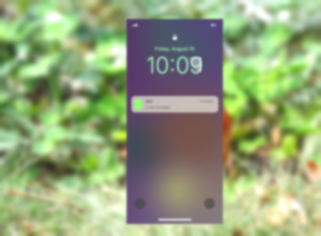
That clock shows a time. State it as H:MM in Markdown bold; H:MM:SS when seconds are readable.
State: **10:09**
